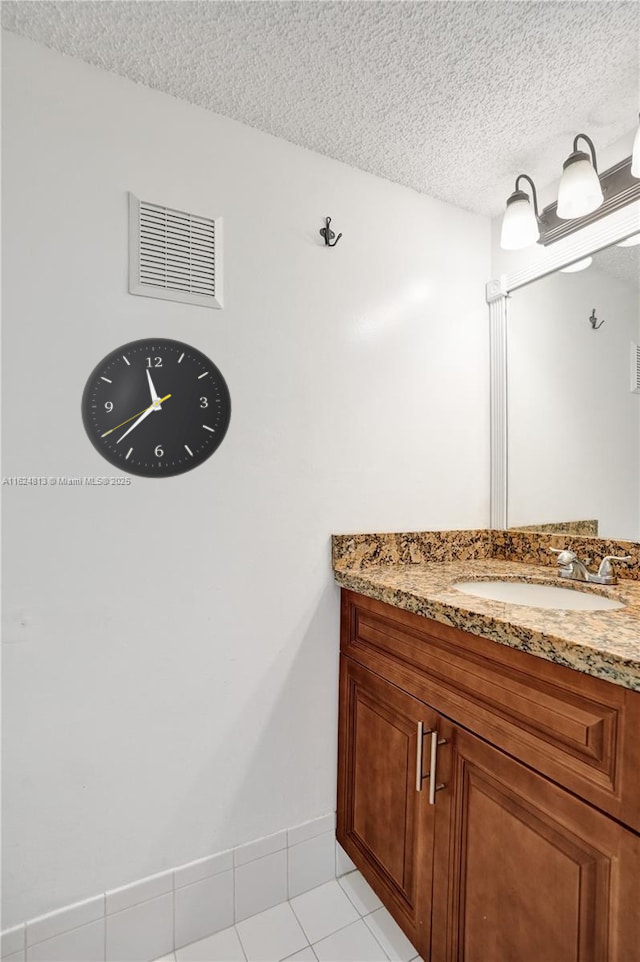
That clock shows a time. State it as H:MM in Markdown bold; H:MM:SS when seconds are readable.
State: **11:37:40**
